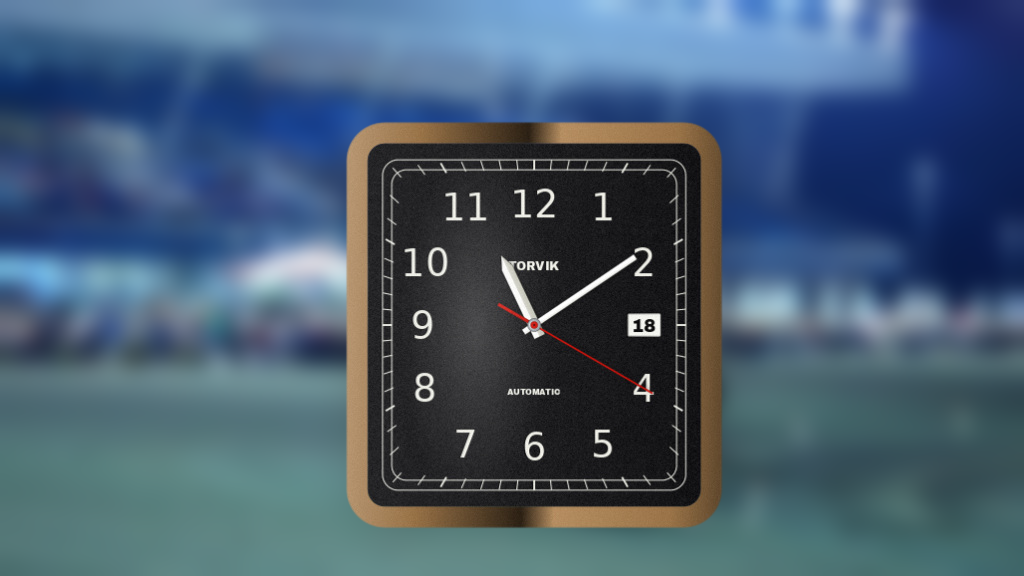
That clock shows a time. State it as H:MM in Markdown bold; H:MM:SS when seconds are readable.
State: **11:09:20**
